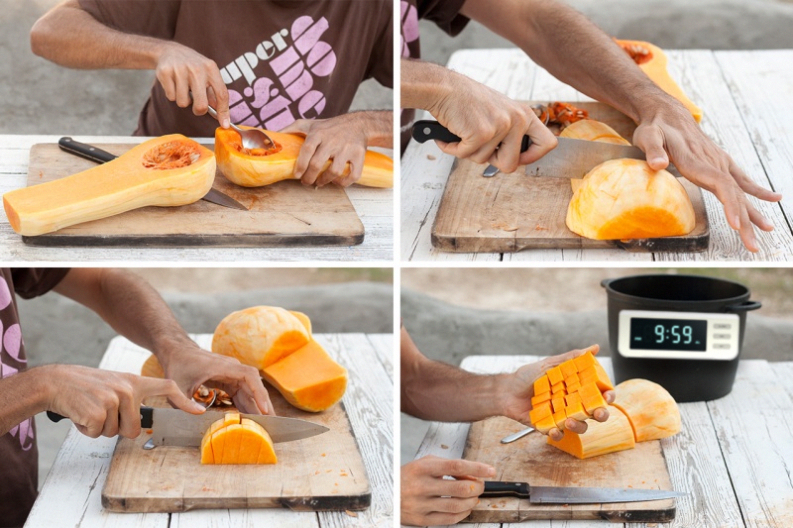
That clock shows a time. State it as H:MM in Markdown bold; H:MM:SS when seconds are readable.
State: **9:59**
